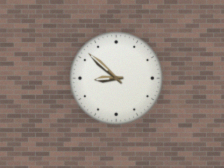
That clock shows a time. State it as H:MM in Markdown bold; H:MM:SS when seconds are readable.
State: **8:52**
